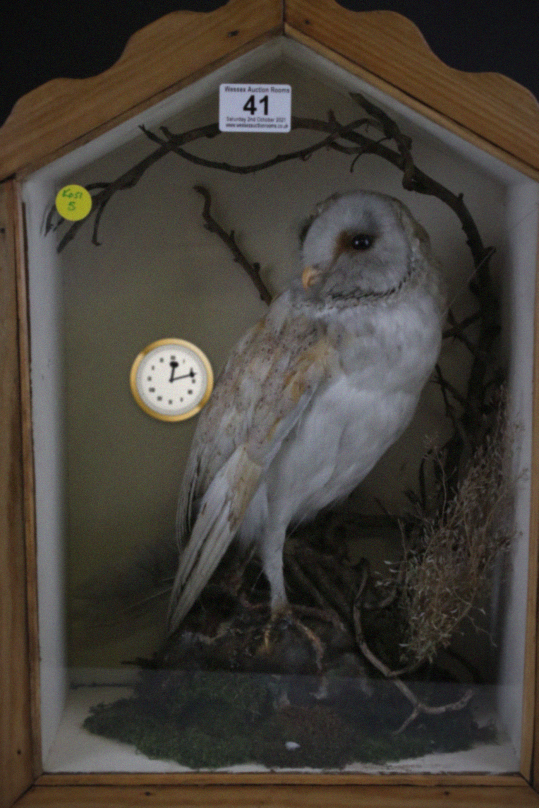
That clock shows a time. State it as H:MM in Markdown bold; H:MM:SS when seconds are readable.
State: **12:12**
